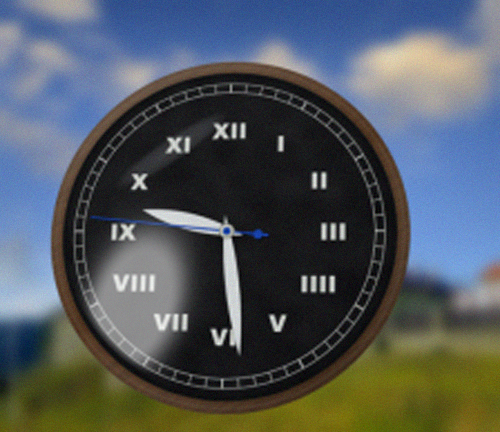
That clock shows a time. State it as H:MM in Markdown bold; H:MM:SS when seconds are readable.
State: **9:28:46**
